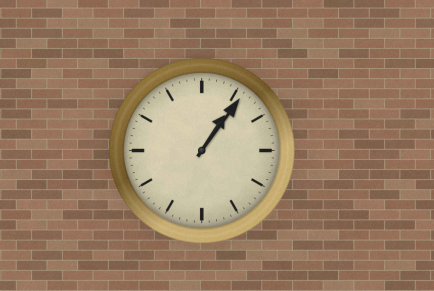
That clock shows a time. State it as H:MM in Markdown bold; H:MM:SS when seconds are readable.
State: **1:06**
